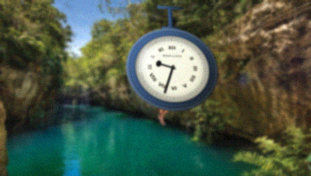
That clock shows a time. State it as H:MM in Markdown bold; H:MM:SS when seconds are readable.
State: **9:33**
